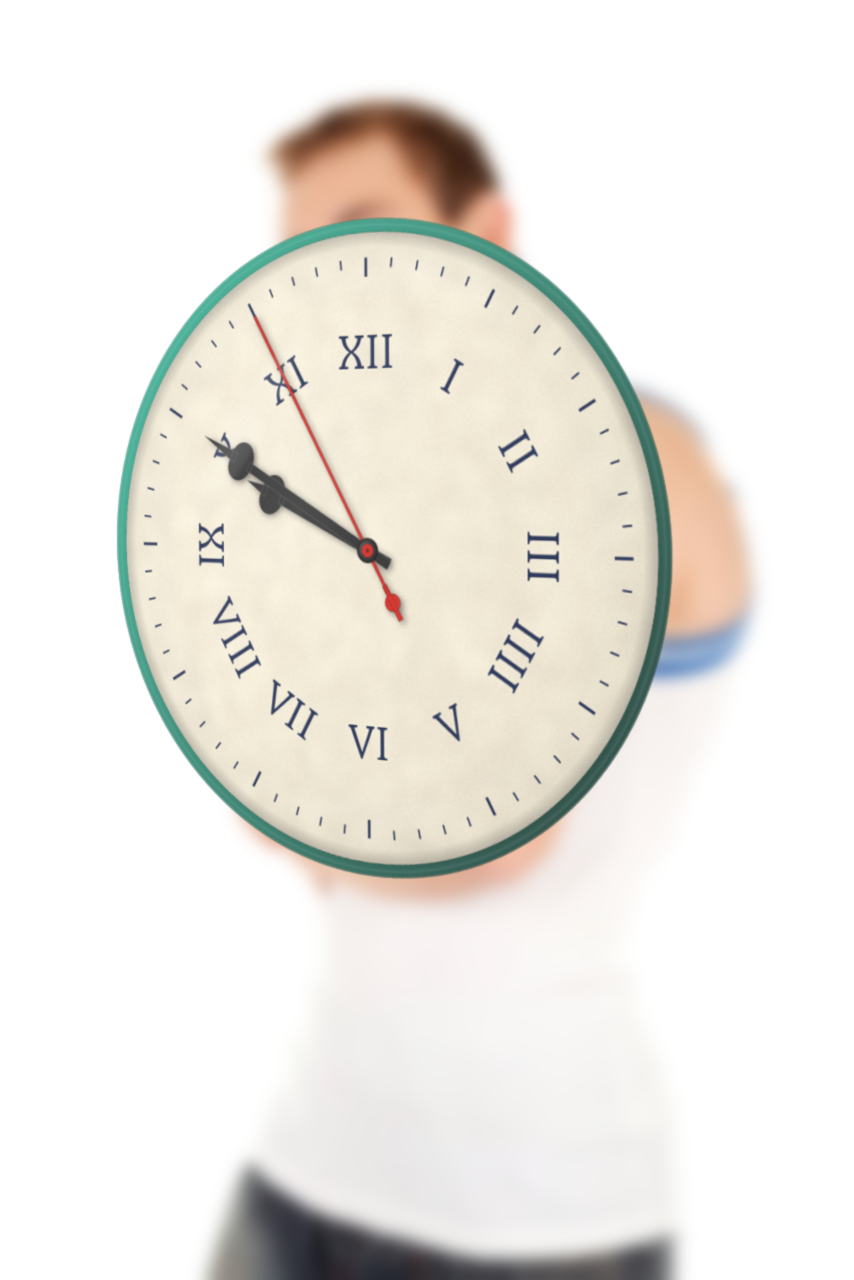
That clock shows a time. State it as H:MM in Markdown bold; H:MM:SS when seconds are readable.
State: **9:49:55**
